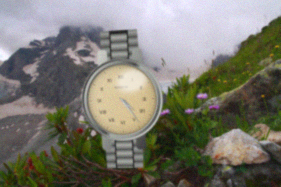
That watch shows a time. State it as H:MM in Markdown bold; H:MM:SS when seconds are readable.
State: **4:24**
